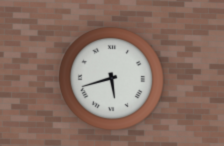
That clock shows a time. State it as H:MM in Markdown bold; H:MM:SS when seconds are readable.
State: **5:42**
